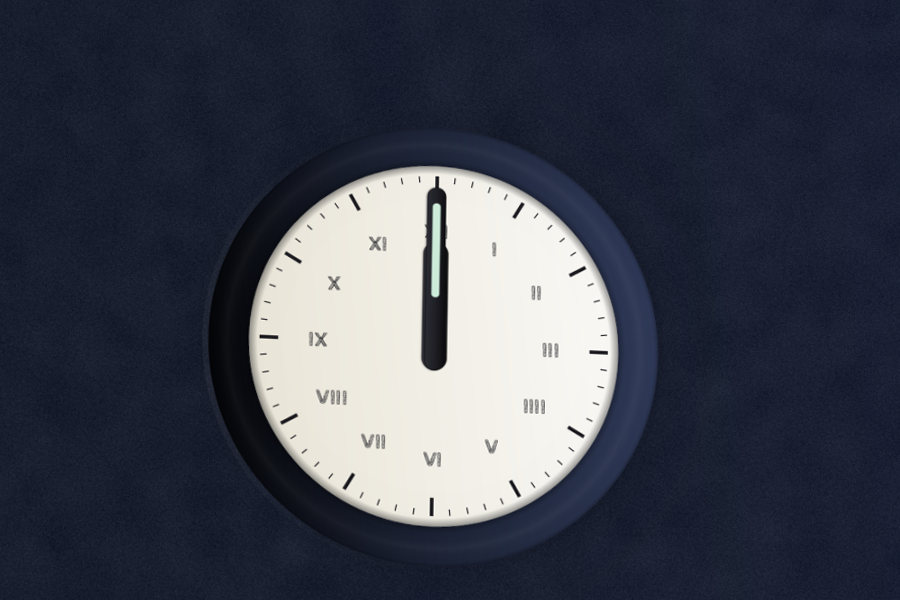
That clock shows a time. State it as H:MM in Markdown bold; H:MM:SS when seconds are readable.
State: **12:00**
